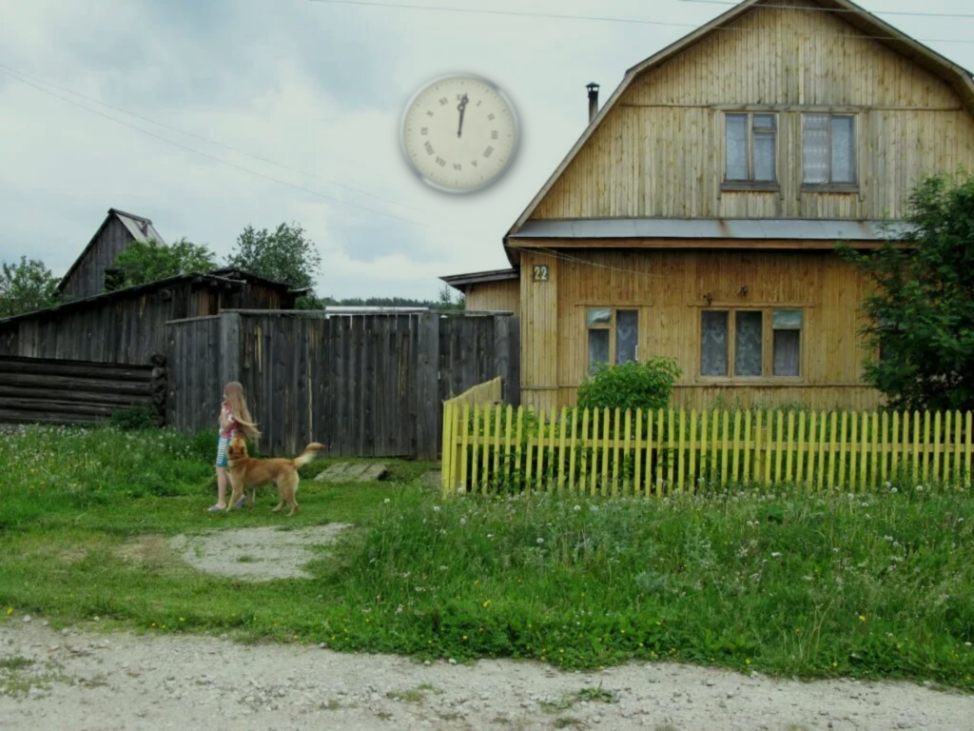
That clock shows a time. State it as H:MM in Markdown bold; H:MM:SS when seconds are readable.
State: **12:01**
